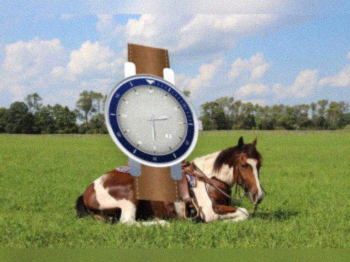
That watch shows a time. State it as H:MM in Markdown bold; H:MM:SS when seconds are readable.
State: **2:30**
